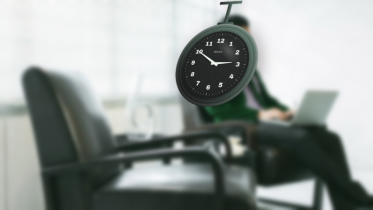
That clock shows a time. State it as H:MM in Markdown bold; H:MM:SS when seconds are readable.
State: **2:50**
